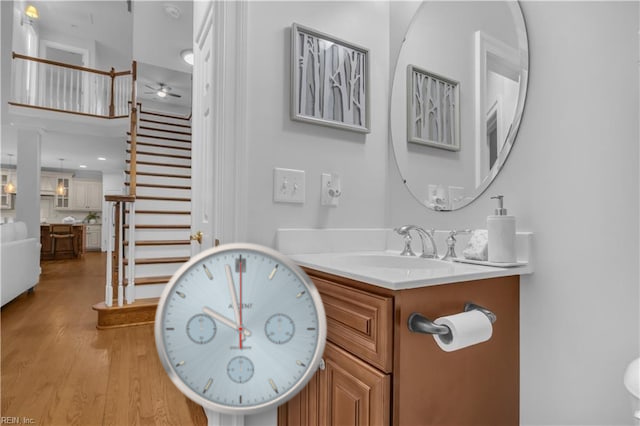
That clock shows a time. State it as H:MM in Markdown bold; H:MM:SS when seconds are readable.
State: **9:58**
